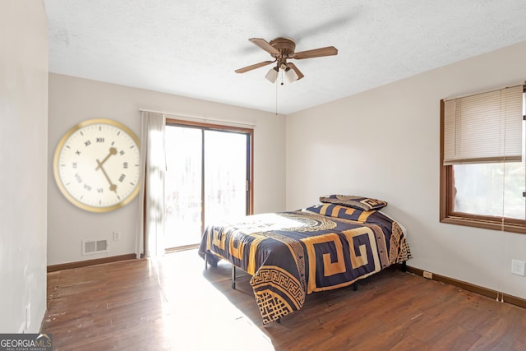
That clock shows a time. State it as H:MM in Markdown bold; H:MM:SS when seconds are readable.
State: **1:25**
